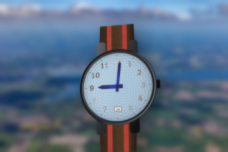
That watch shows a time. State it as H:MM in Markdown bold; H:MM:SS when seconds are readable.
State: **9:01**
